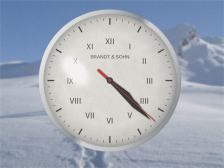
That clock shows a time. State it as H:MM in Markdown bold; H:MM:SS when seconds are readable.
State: **4:22:22**
